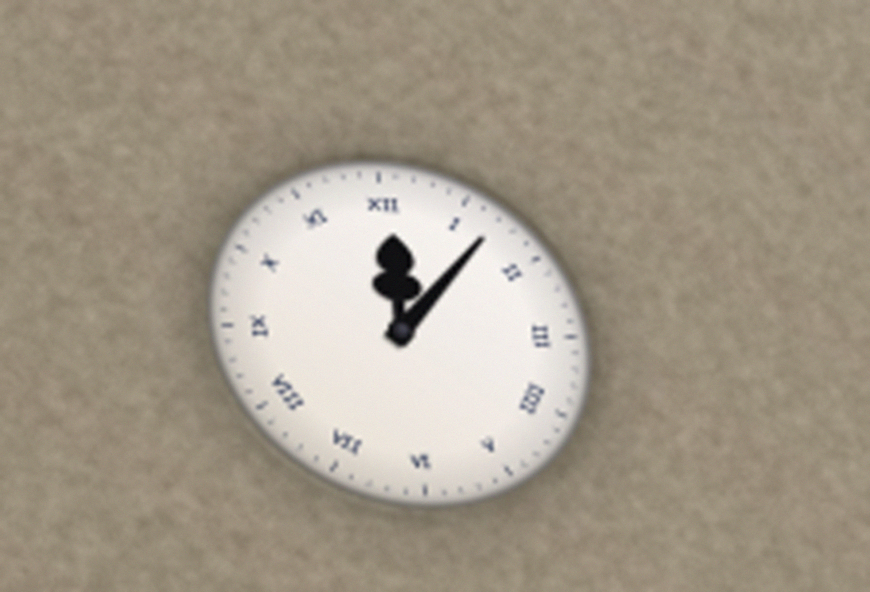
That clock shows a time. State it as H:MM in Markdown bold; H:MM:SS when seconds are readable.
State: **12:07**
